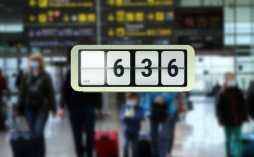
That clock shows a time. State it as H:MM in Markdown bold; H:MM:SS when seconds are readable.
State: **6:36**
